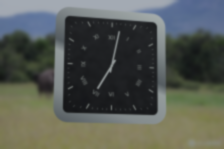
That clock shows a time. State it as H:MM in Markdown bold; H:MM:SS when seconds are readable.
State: **7:02**
